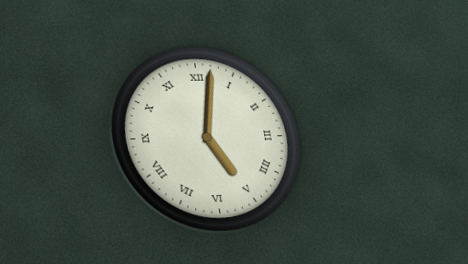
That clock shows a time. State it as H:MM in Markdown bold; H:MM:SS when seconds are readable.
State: **5:02**
